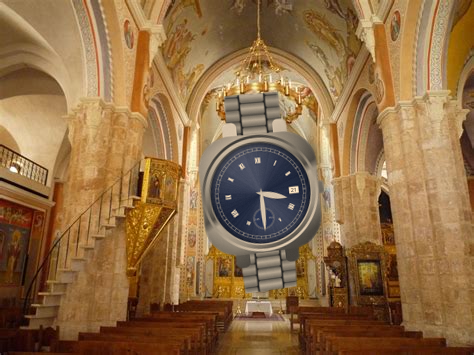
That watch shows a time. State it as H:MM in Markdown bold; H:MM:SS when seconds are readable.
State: **3:30**
